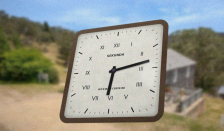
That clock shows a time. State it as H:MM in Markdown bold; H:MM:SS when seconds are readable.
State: **6:13**
